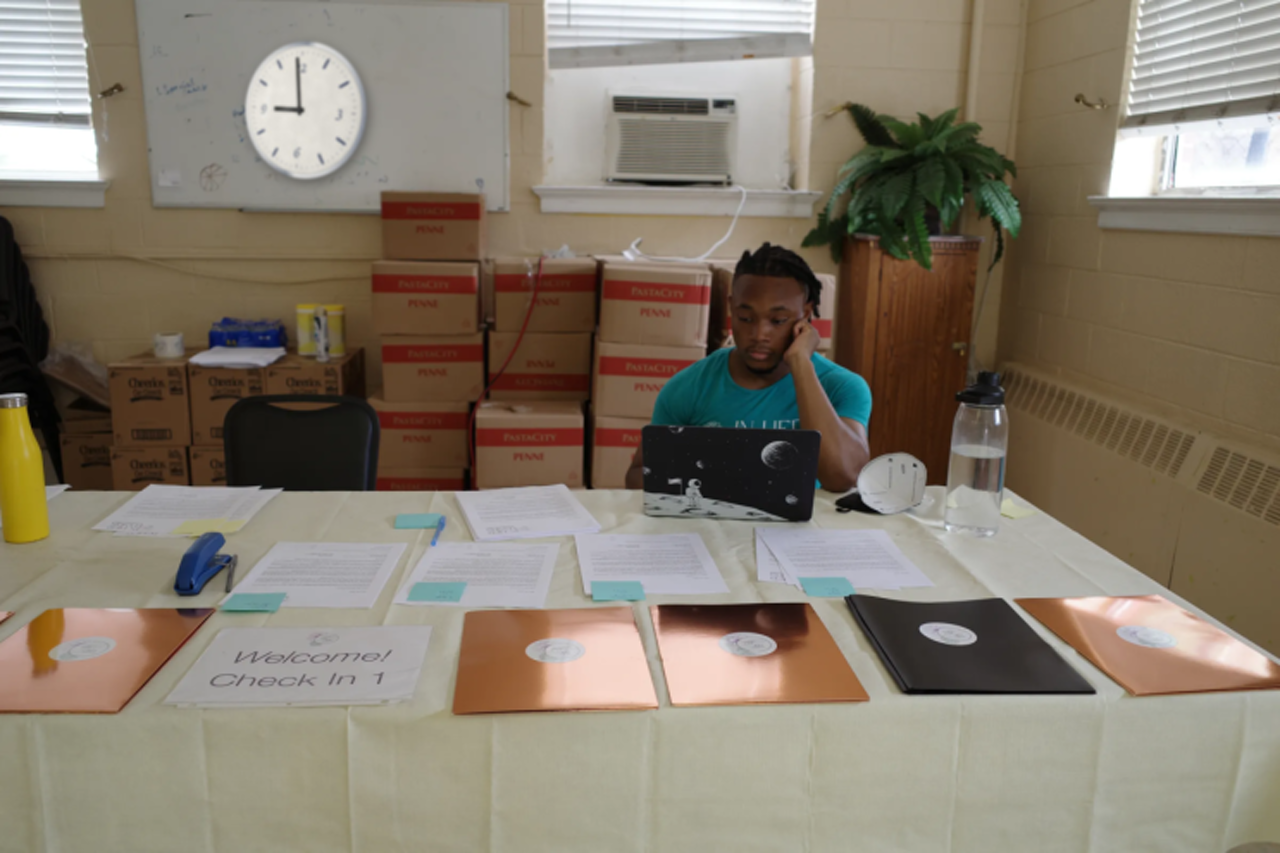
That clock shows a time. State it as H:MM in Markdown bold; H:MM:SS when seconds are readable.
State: **8:59**
